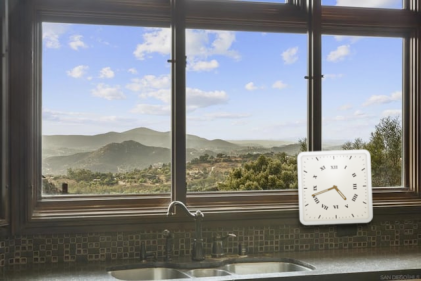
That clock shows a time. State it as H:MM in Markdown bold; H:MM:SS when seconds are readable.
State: **4:42**
